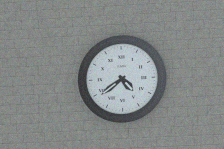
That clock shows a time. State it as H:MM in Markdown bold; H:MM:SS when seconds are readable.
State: **4:39**
